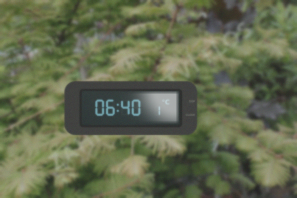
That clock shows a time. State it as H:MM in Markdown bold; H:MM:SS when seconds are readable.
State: **6:40**
